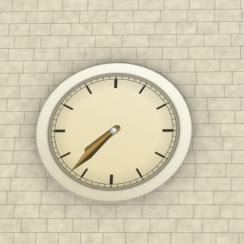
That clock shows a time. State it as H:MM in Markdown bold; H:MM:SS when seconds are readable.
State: **7:37**
